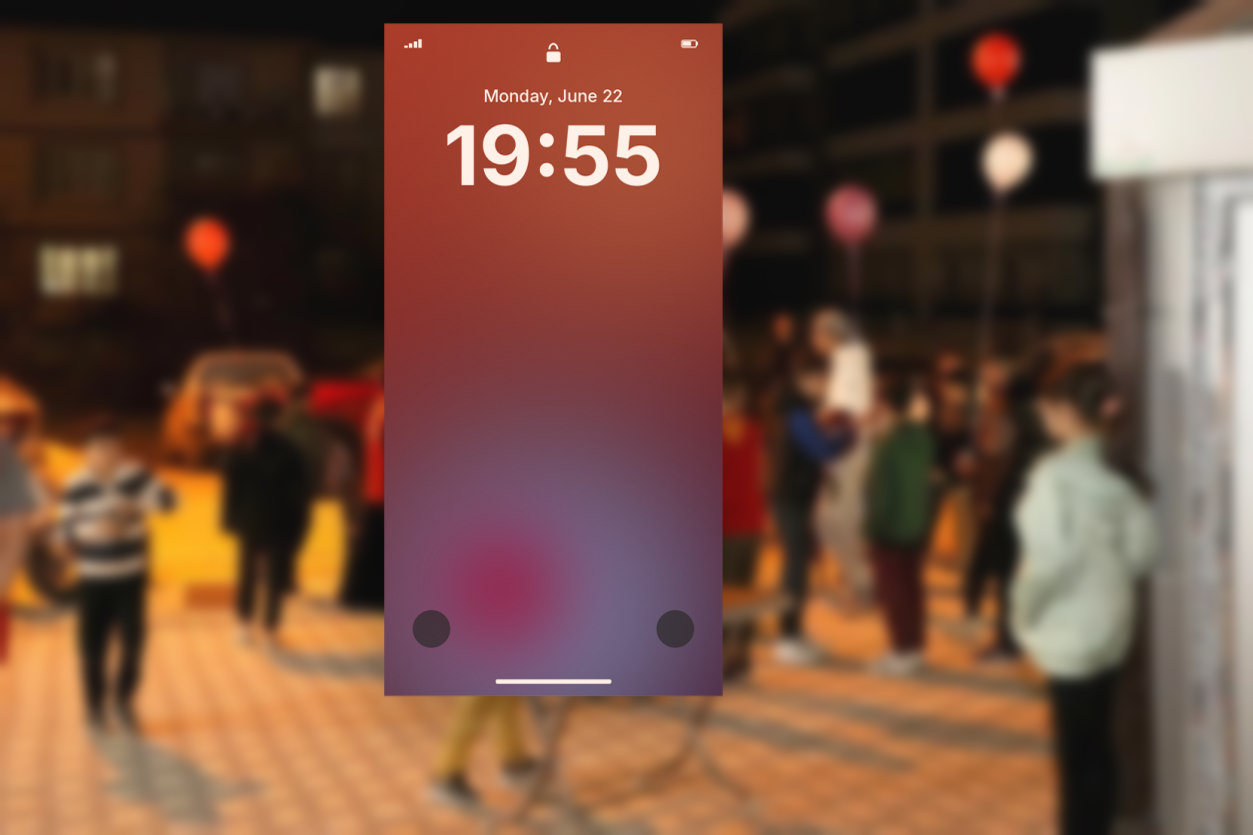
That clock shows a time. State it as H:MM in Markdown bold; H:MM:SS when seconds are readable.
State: **19:55**
